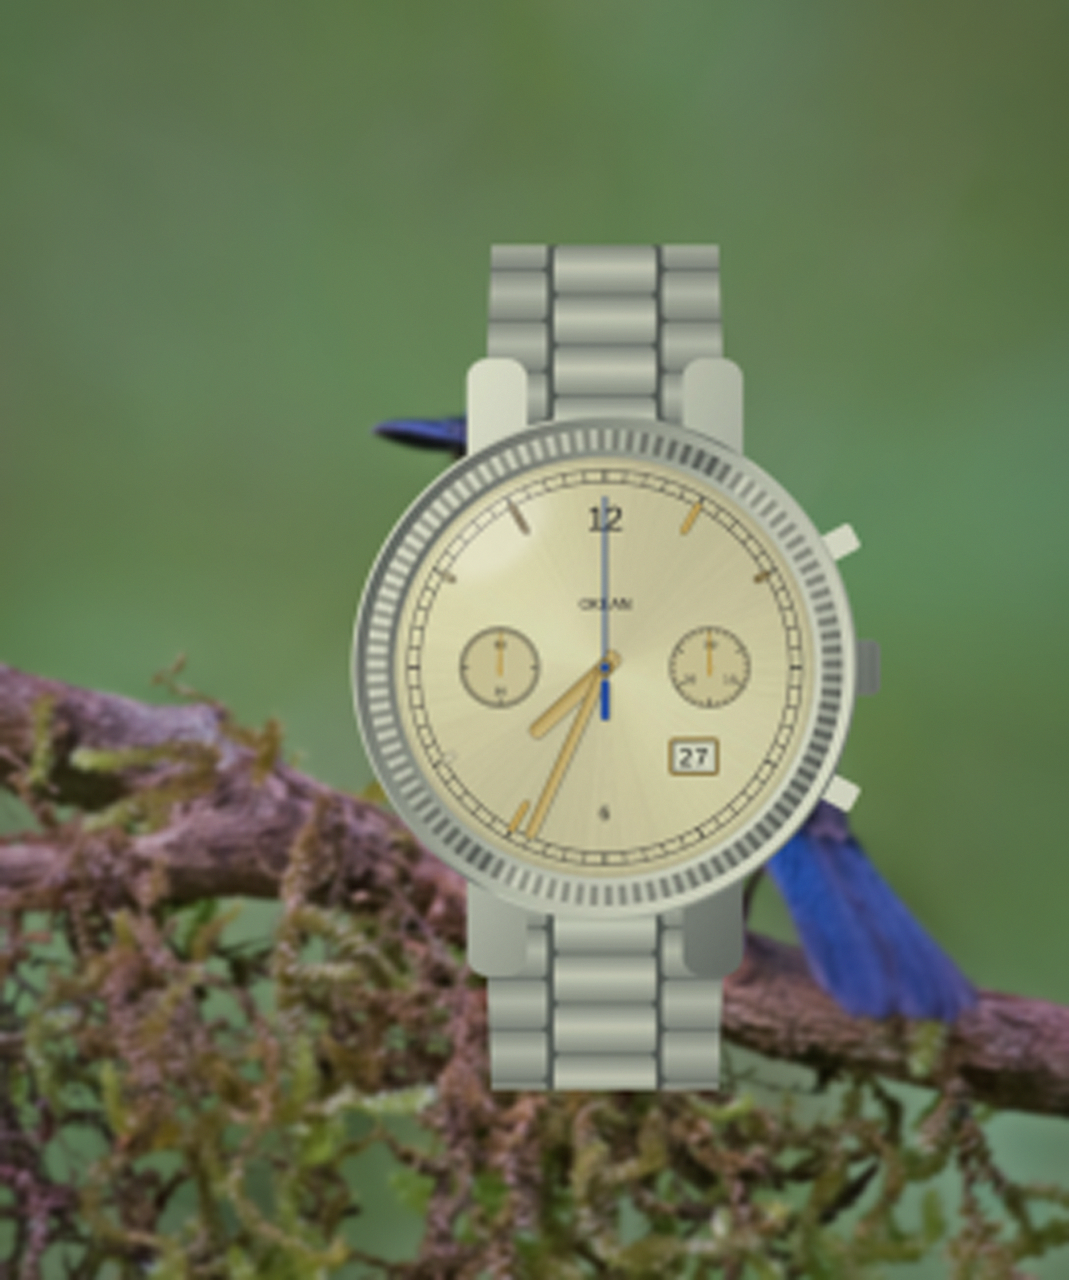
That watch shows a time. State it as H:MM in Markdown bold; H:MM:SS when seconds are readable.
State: **7:34**
